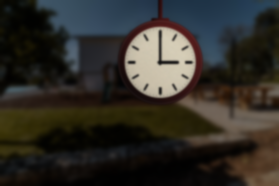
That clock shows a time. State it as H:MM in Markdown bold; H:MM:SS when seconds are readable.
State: **3:00**
